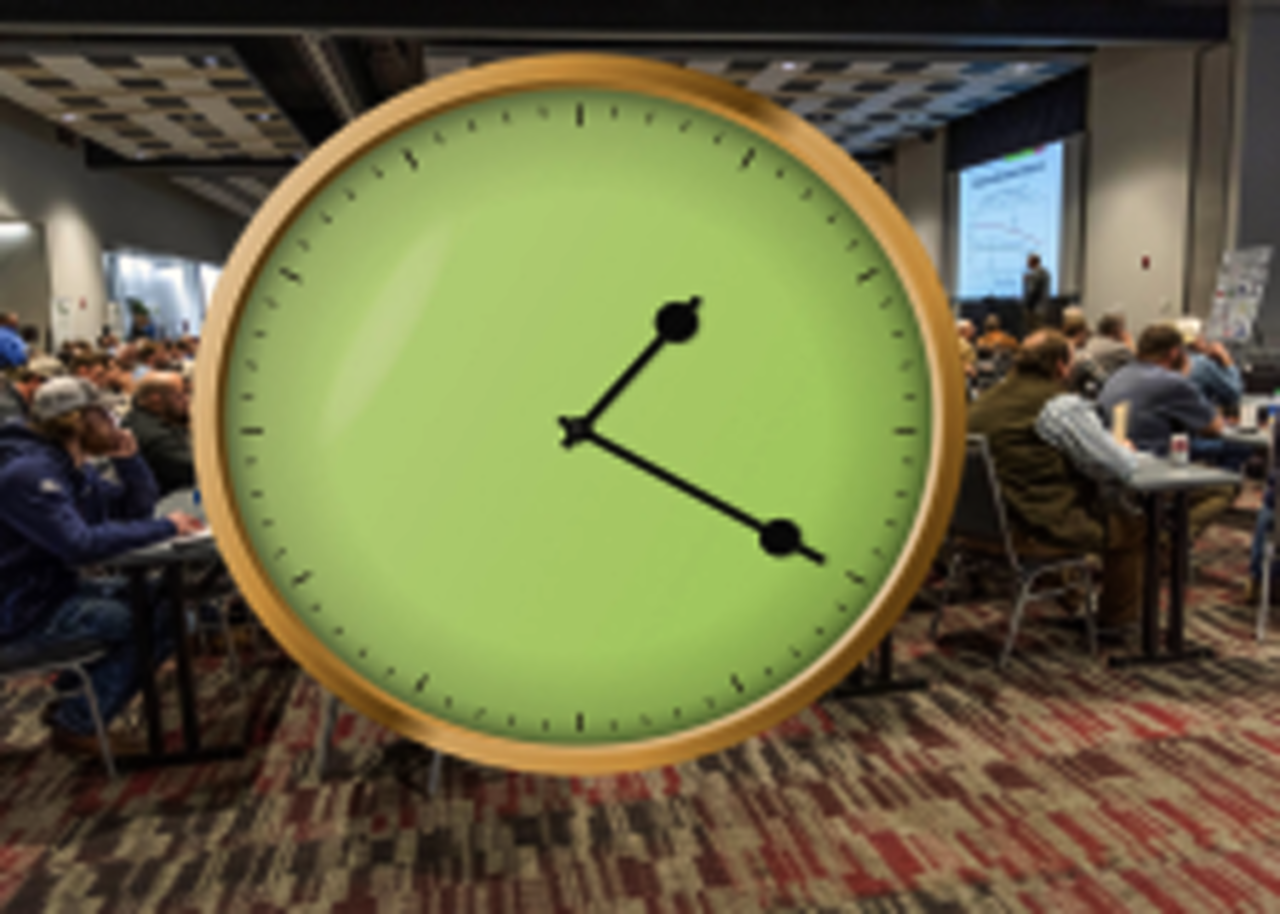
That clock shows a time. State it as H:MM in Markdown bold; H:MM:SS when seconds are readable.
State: **1:20**
